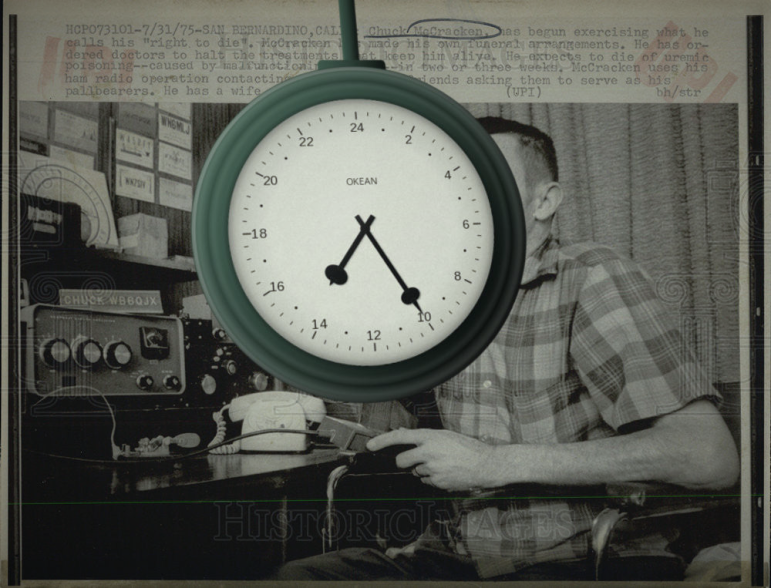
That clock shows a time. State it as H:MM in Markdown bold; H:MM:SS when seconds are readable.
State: **14:25**
